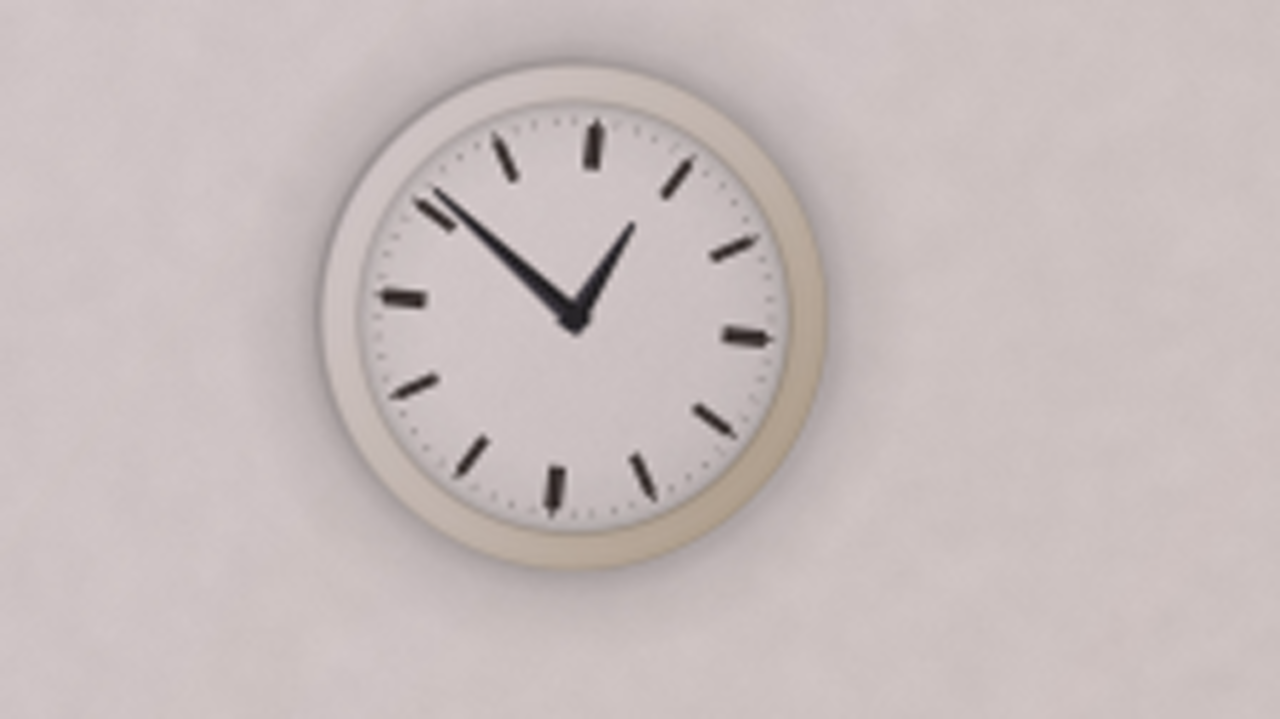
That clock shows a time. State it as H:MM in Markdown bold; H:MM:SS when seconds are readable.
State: **12:51**
